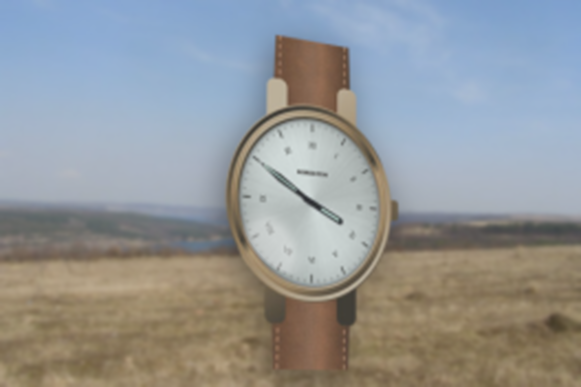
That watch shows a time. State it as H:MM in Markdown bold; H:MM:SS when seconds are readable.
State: **3:50**
